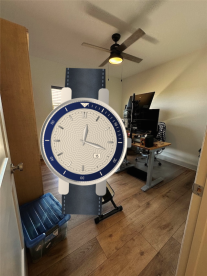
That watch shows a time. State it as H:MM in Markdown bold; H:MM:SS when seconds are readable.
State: **12:18**
